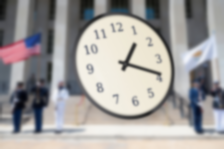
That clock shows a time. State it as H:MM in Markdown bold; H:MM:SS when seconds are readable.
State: **1:19**
